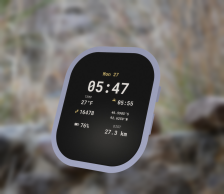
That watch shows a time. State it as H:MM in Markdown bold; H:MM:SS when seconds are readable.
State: **5:47**
